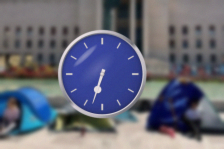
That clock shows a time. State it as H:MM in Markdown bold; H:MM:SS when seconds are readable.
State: **6:33**
